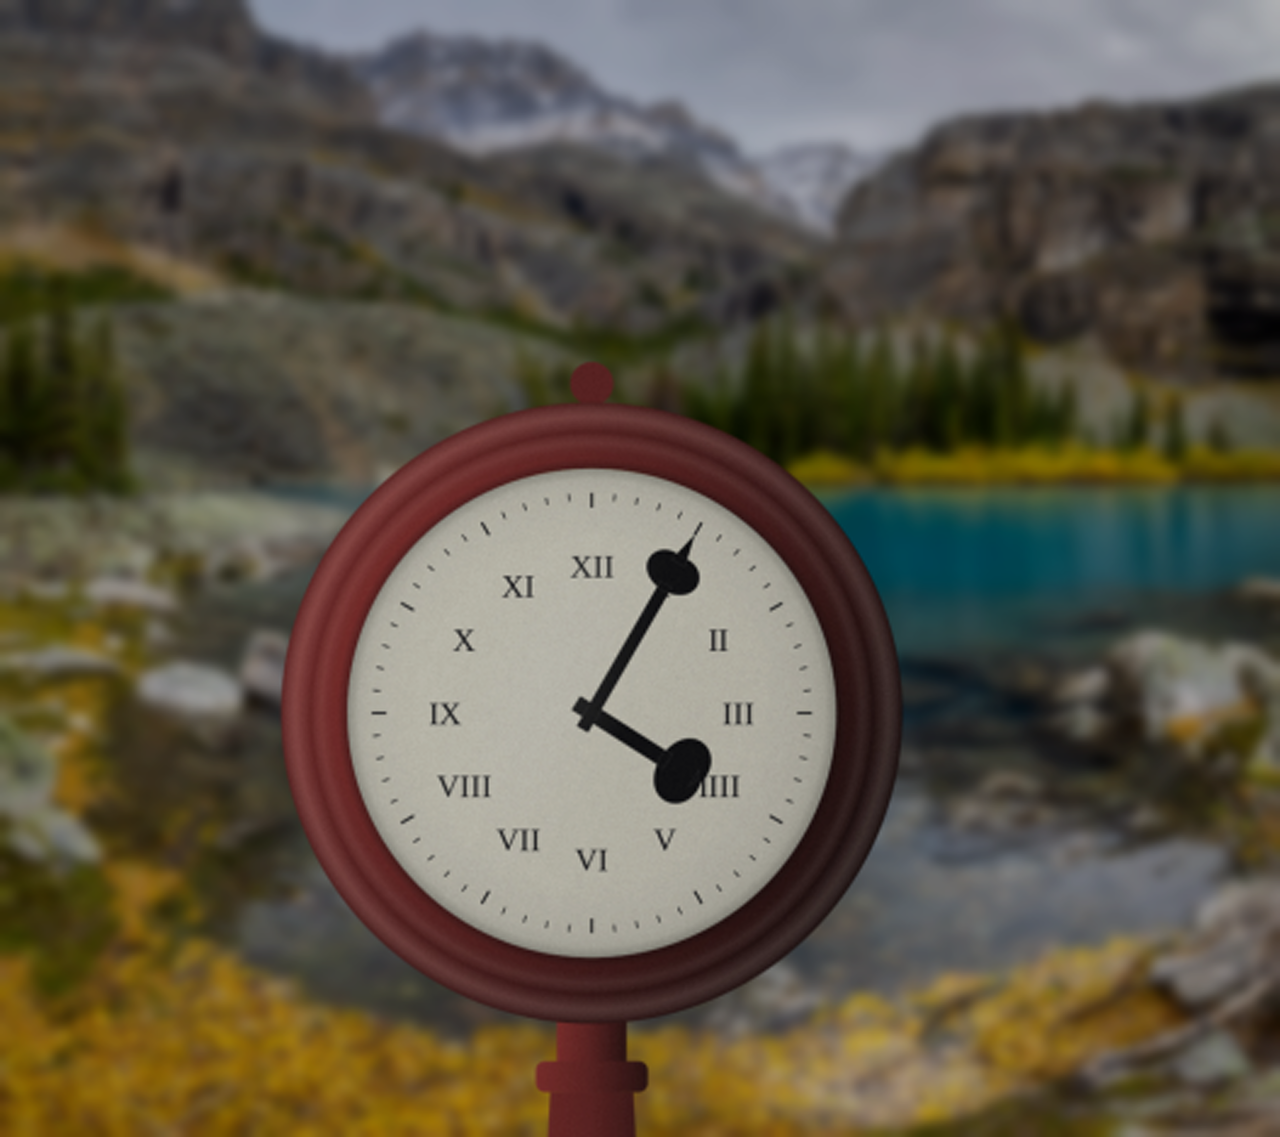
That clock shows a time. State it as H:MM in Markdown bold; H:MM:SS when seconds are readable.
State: **4:05**
